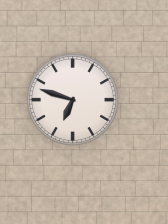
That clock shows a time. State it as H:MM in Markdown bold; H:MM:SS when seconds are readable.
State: **6:48**
